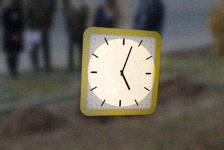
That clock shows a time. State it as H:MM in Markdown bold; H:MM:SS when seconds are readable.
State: **5:03**
